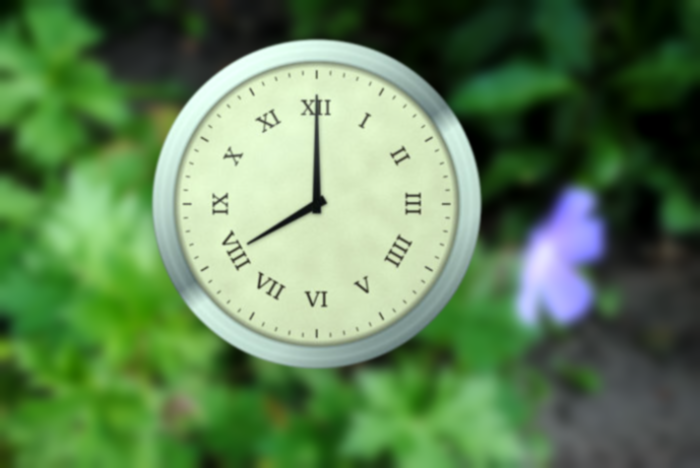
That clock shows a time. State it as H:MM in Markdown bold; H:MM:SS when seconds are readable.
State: **8:00**
